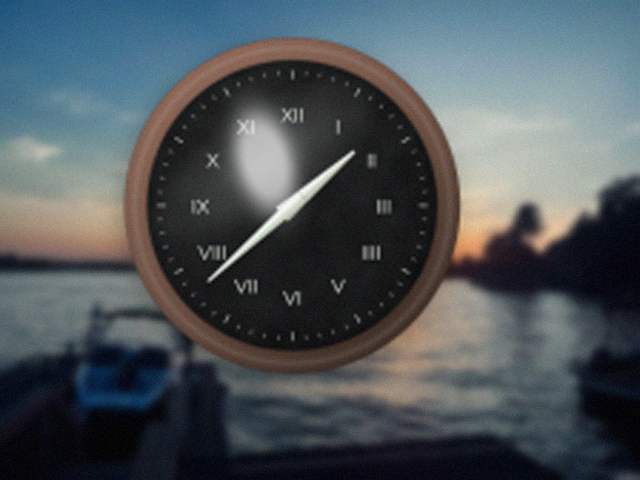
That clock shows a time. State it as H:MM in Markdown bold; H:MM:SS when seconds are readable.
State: **1:38**
